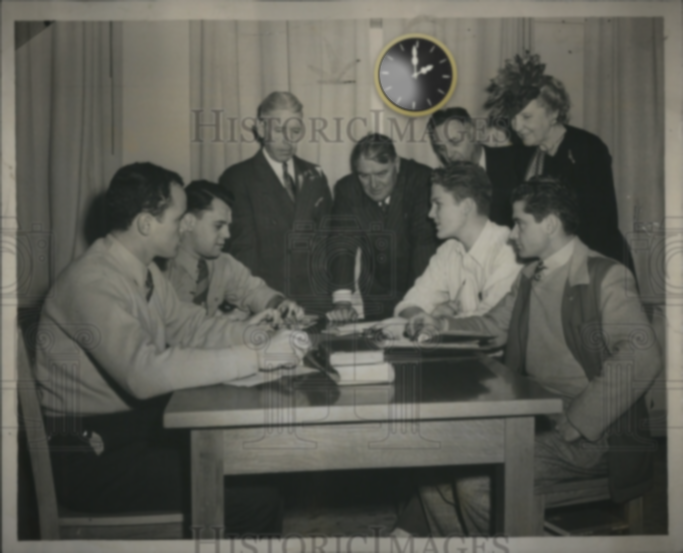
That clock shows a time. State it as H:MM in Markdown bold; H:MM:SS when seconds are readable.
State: **1:59**
